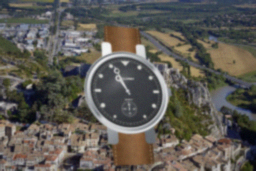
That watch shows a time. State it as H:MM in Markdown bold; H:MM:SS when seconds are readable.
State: **10:56**
